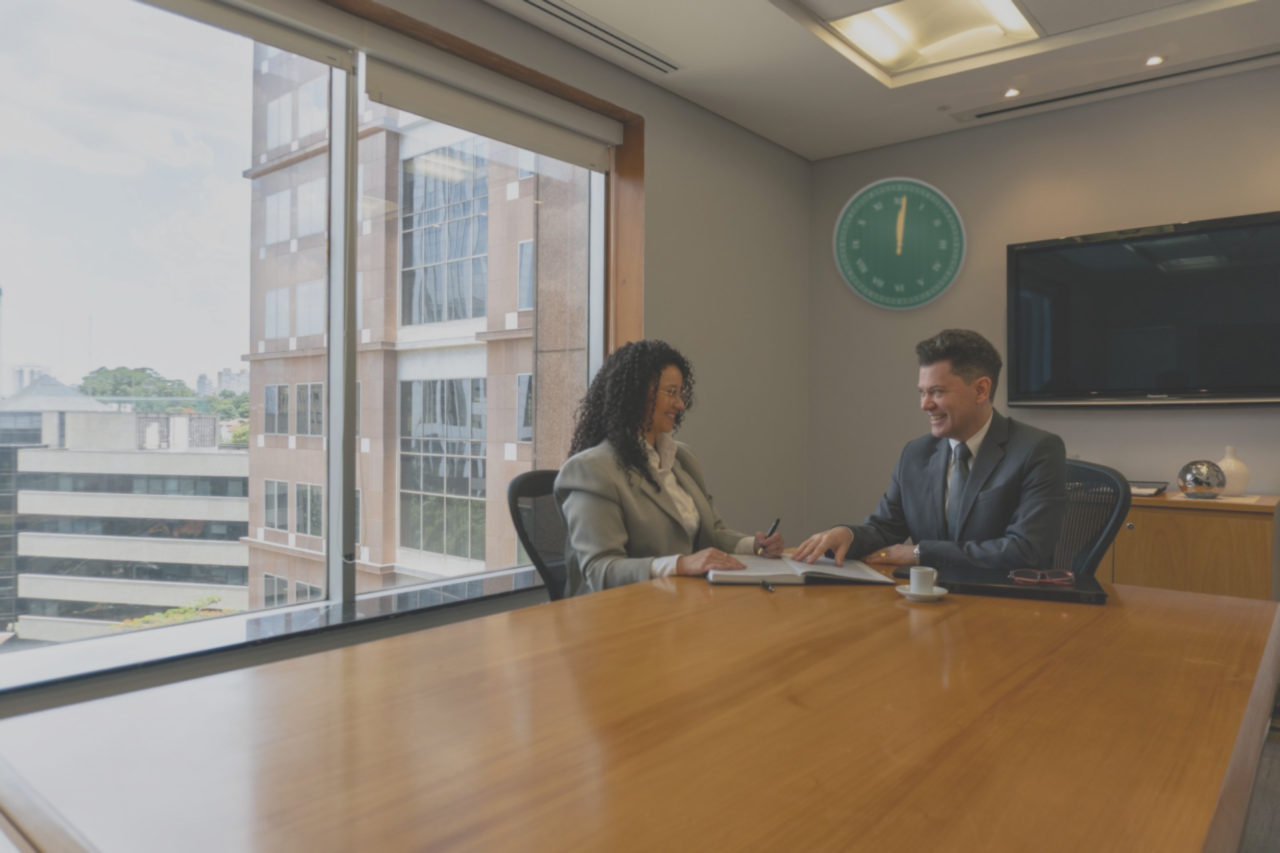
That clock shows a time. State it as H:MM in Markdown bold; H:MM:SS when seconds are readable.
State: **12:01**
